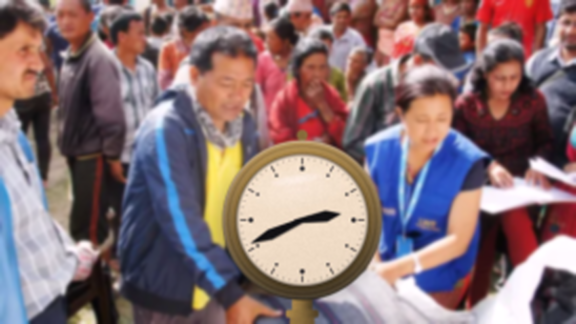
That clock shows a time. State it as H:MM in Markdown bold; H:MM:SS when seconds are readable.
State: **2:41**
